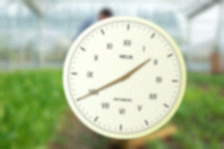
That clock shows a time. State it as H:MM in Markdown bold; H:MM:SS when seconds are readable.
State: **1:40**
